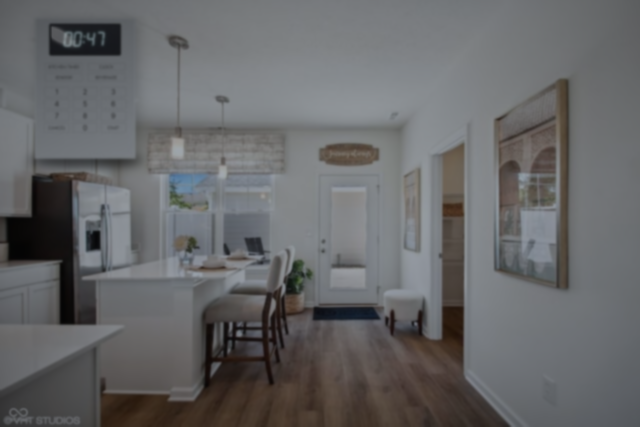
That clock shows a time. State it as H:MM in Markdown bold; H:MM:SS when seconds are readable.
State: **0:47**
